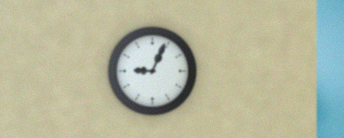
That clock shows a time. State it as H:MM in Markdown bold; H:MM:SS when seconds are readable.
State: **9:04**
